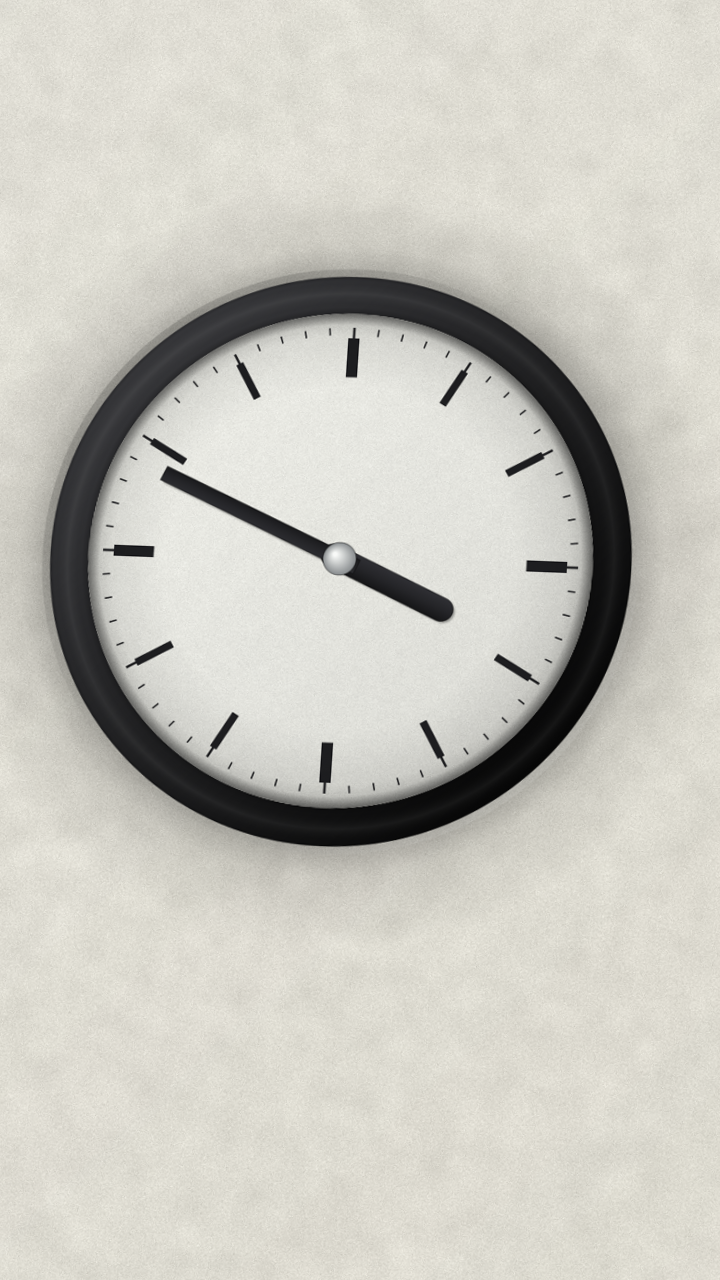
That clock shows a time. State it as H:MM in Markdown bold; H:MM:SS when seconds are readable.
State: **3:49**
